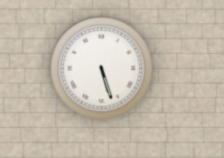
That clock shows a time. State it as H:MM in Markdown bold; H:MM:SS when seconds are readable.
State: **5:27**
